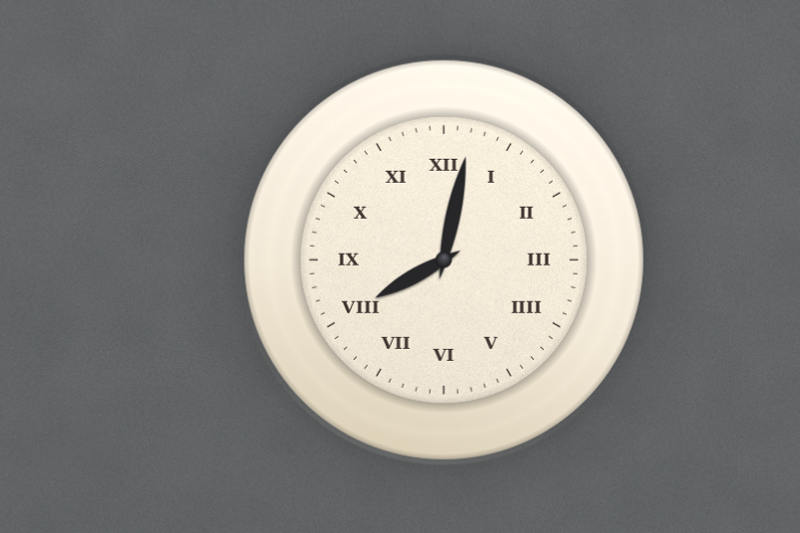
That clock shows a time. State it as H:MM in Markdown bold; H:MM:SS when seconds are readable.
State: **8:02**
